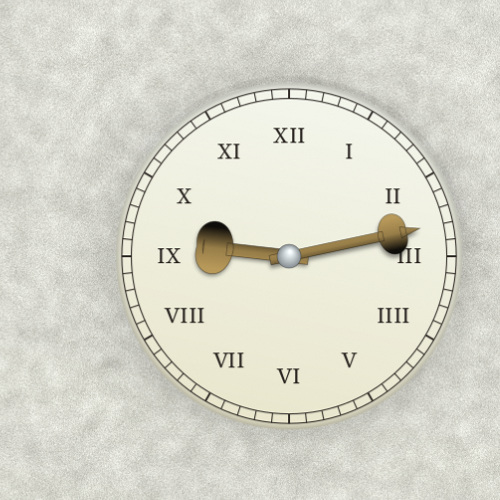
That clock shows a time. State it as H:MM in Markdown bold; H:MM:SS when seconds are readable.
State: **9:13**
